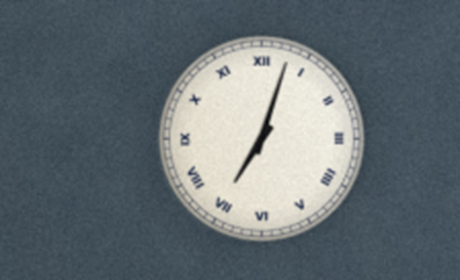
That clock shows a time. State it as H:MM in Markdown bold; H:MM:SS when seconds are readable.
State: **7:03**
